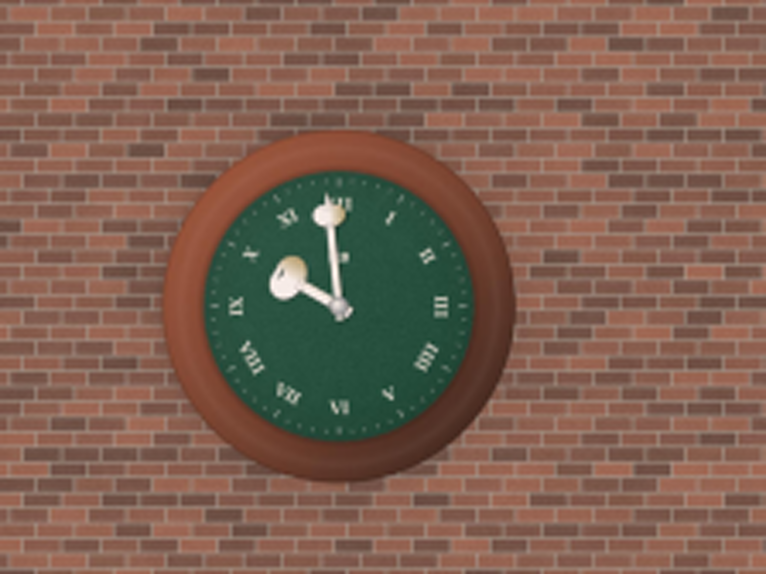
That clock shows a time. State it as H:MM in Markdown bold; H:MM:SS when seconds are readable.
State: **9:59**
